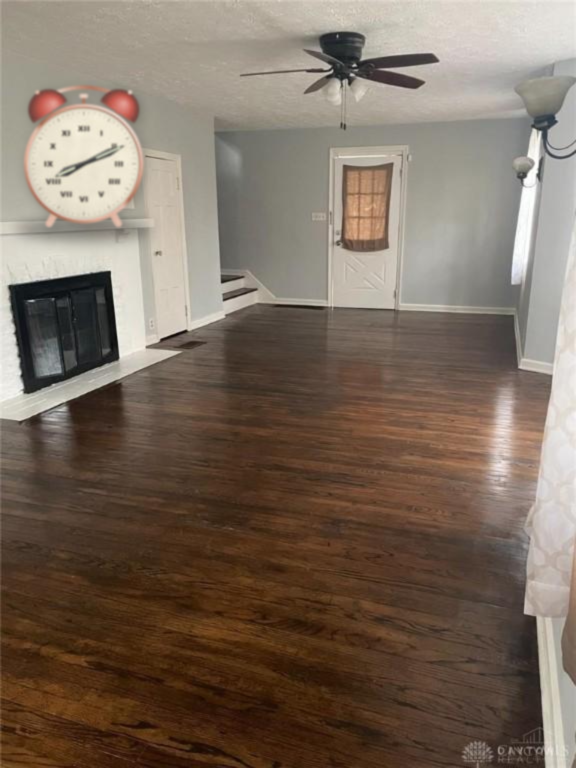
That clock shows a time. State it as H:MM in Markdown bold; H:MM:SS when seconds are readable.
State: **8:11**
